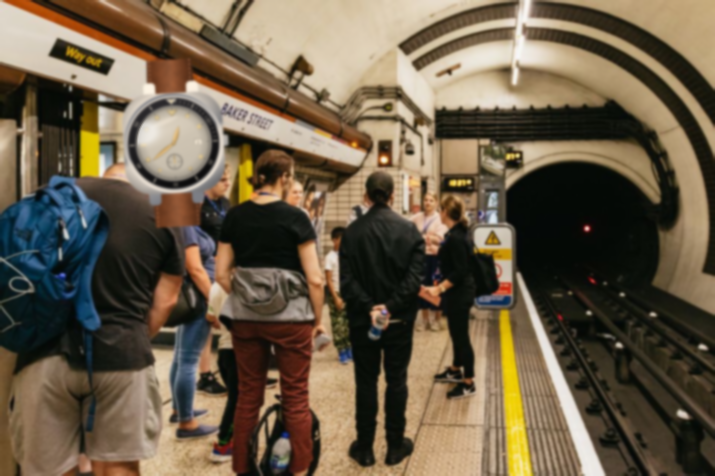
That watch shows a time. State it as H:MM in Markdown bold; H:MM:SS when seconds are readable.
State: **12:39**
